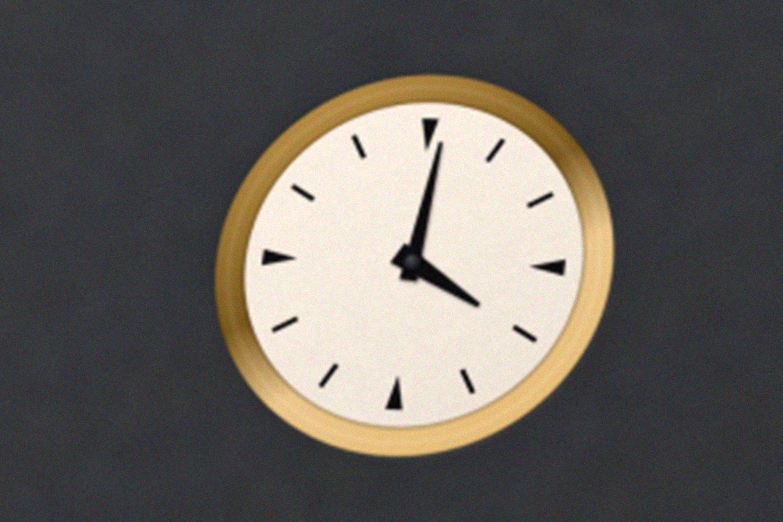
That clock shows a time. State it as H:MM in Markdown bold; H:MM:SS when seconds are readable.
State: **4:01**
